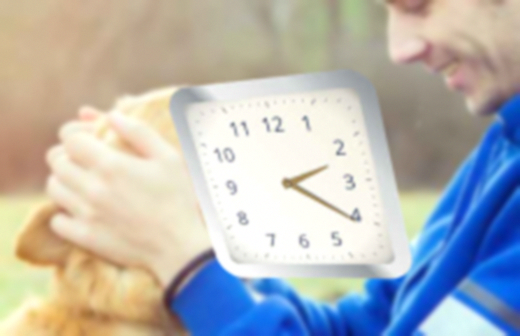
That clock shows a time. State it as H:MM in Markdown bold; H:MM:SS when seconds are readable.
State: **2:21**
